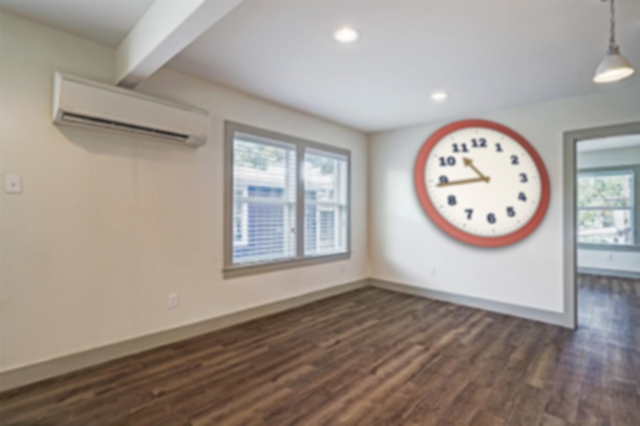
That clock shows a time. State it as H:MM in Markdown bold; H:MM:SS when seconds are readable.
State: **10:44**
